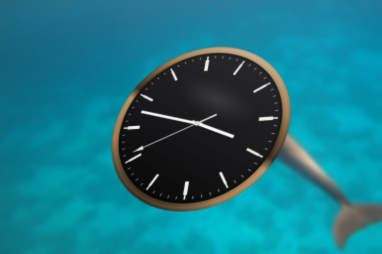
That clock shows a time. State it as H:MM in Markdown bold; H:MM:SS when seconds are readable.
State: **3:47:41**
